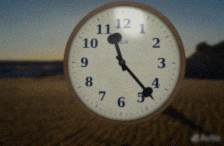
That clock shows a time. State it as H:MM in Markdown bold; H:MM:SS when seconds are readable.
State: **11:23**
